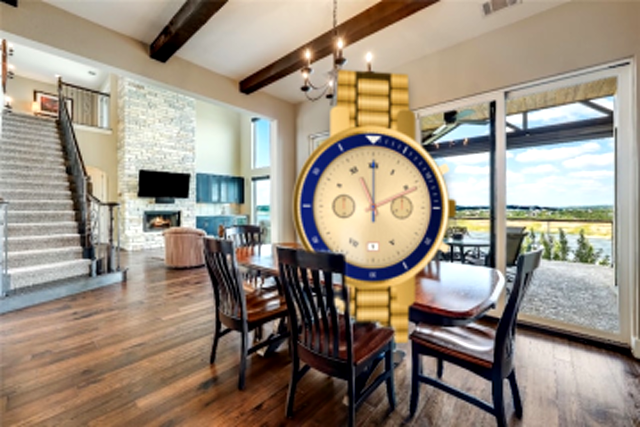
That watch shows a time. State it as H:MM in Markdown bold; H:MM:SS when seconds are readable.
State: **11:11**
